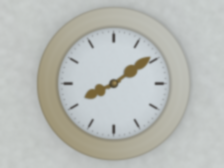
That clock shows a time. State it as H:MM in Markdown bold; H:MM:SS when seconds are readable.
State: **8:09**
